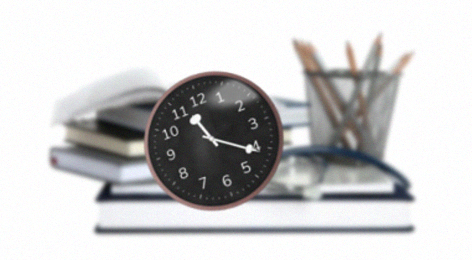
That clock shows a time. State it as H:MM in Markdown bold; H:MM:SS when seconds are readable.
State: **11:21**
